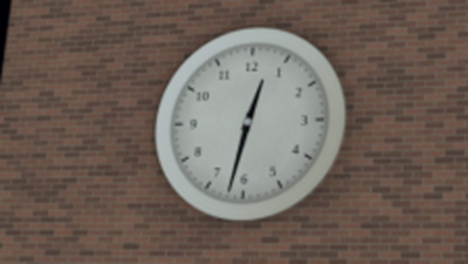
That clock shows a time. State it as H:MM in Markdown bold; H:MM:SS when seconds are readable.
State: **12:32**
